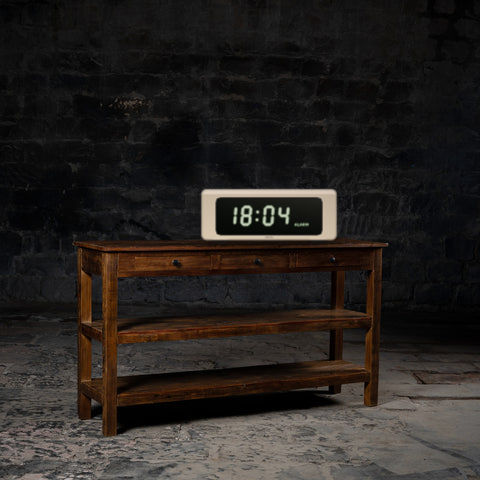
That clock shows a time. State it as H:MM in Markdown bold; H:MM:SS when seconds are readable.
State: **18:04**
